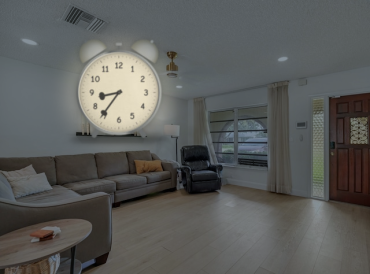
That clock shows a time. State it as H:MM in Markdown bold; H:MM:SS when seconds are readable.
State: **8:36**
